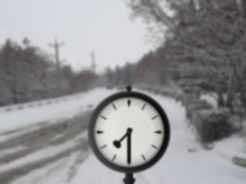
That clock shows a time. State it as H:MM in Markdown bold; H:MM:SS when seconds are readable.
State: **7:30**
